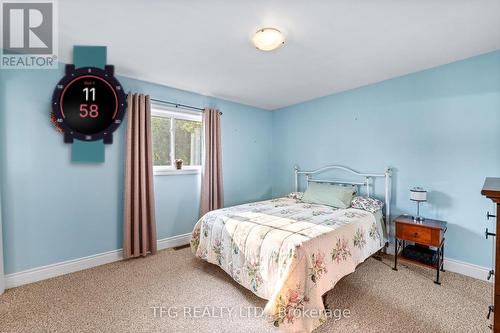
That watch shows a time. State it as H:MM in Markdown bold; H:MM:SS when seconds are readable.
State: **11:58**
